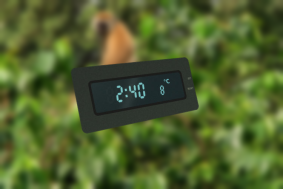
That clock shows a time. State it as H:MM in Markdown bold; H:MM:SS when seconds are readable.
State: **2:40**
